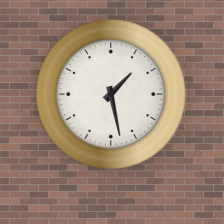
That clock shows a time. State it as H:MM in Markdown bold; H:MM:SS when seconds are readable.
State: **1:28**
